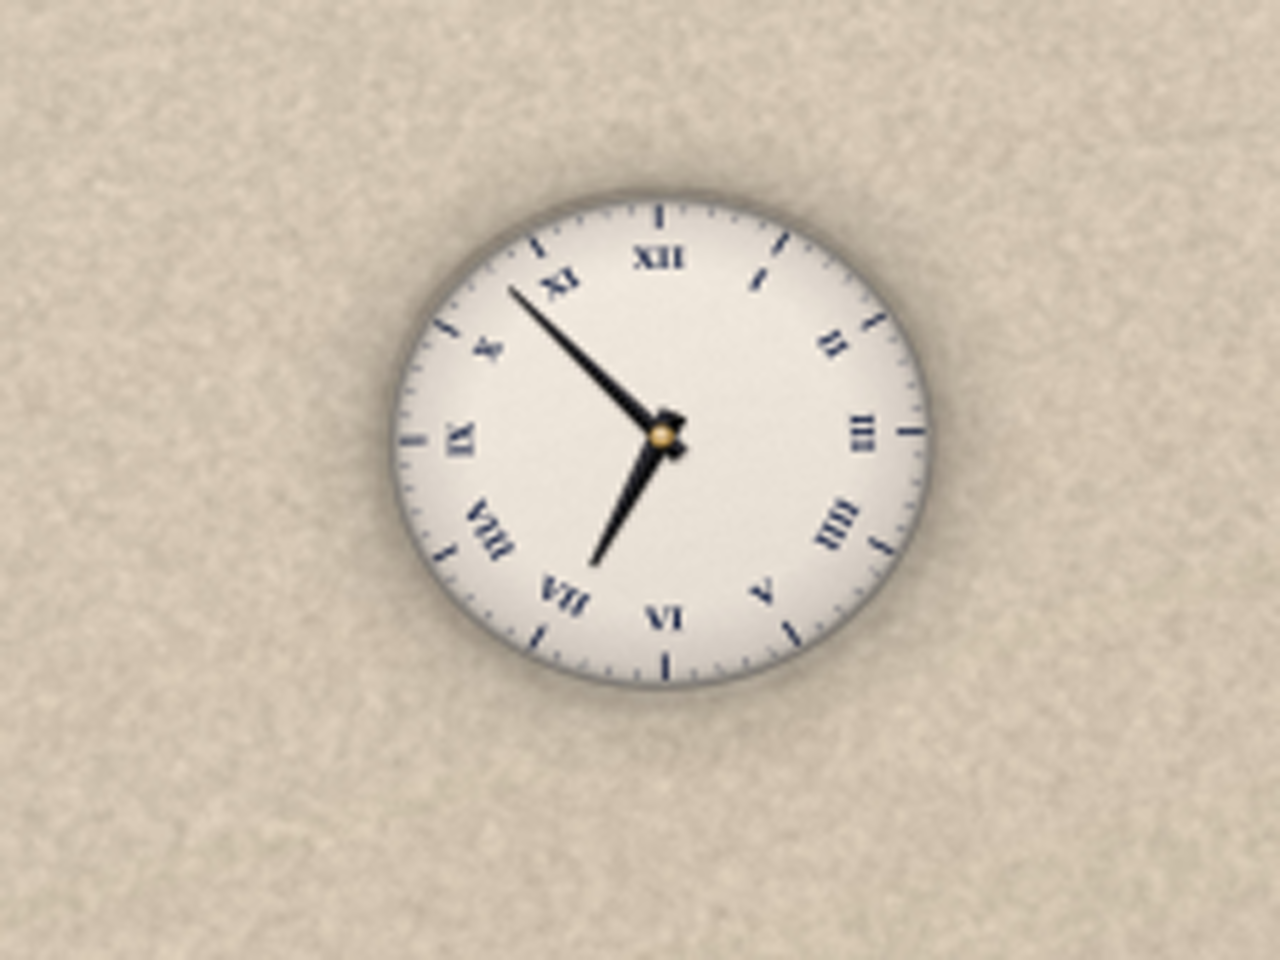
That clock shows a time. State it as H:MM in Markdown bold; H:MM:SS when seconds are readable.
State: **6:53**
